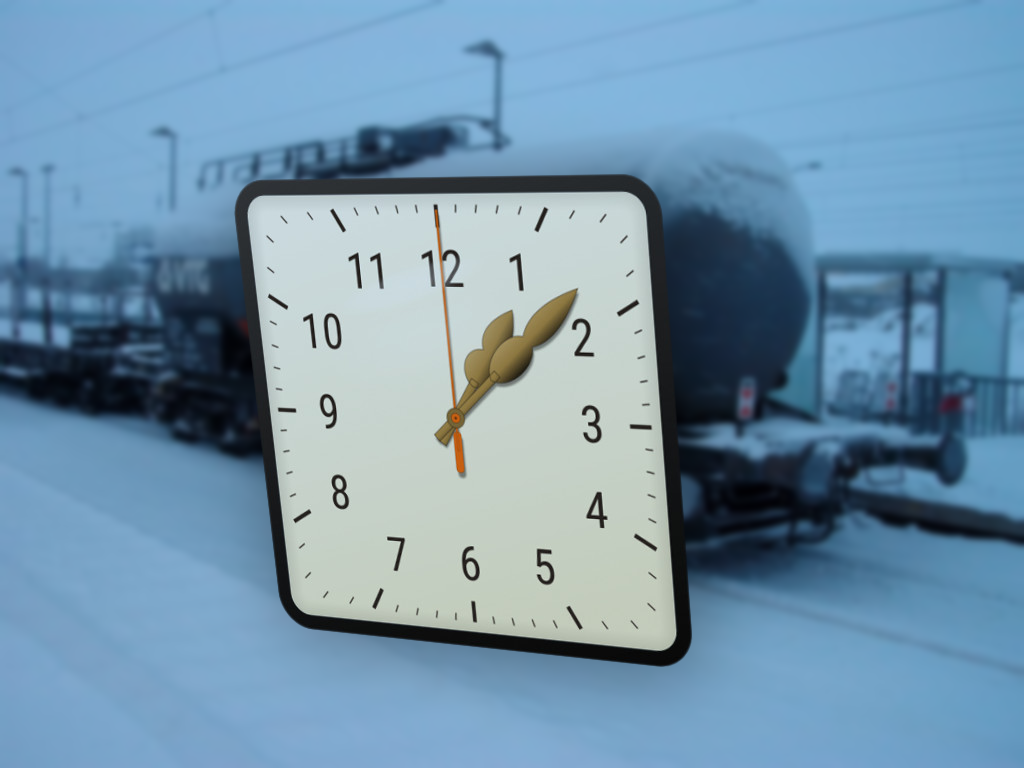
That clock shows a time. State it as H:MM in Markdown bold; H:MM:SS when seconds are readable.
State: **1:08:00**
